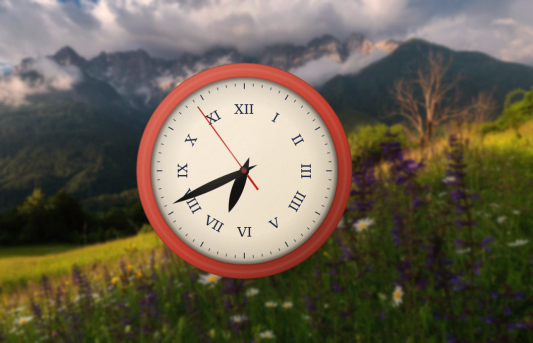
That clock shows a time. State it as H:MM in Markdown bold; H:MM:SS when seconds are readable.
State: **6:40:54**
